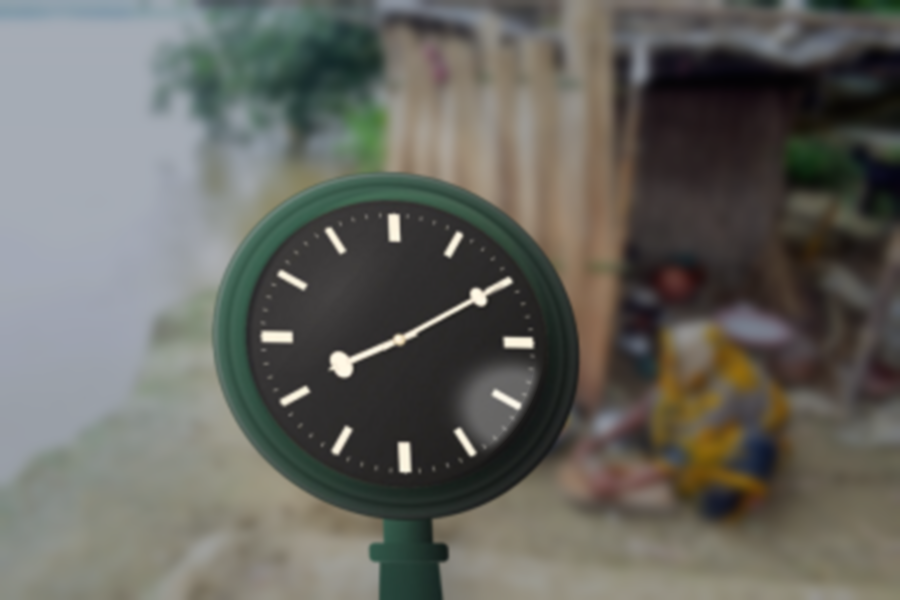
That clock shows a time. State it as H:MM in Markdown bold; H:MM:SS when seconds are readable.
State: **8:10**
